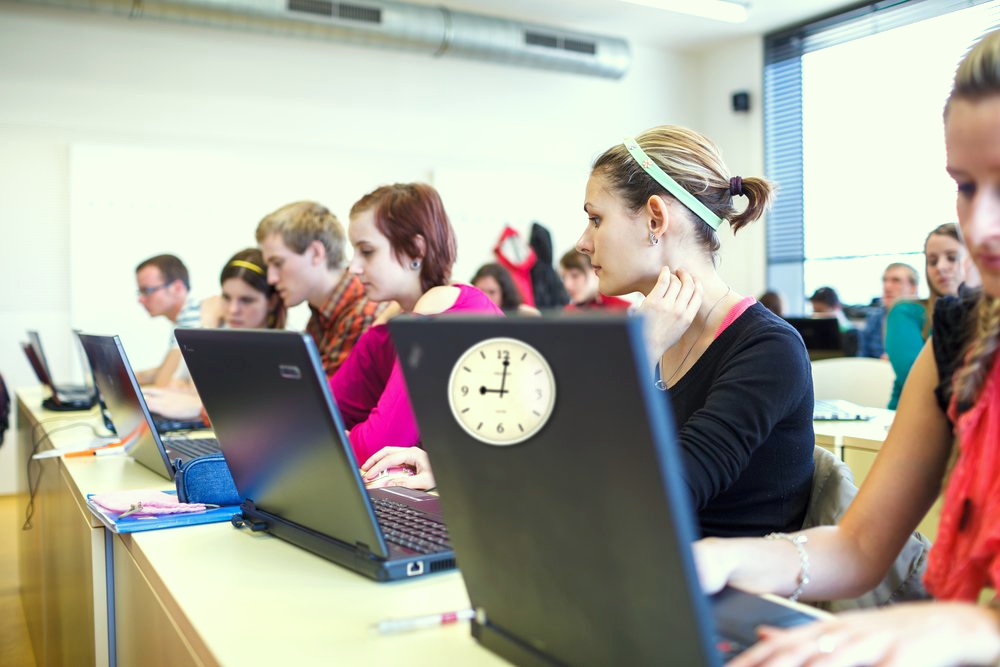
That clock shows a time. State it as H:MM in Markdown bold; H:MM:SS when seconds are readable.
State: **9:01**
